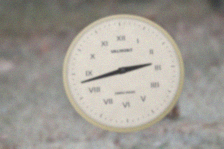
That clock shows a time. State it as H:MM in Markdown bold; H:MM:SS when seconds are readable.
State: **2:43**
